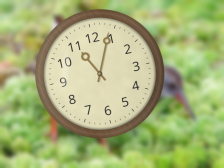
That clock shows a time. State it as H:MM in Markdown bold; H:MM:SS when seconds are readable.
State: **11:04**
